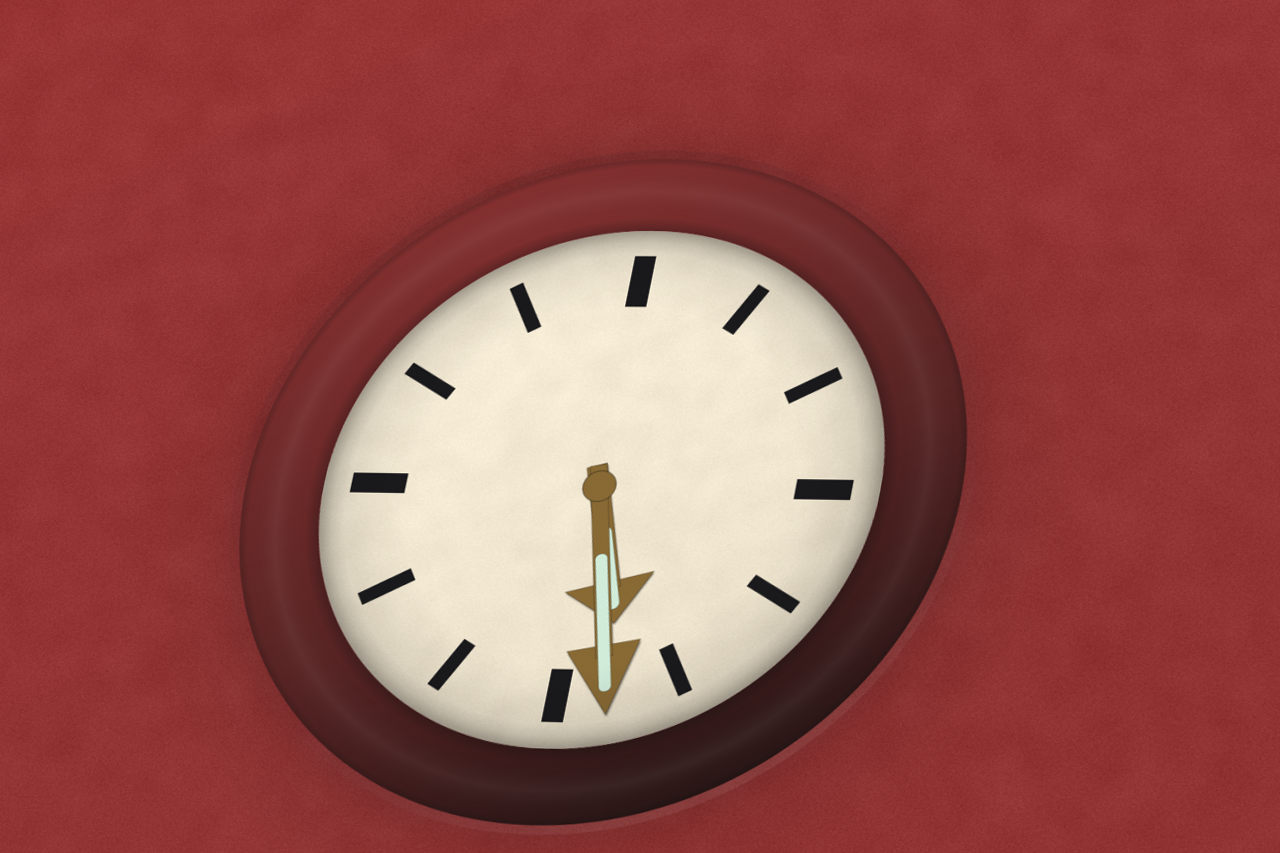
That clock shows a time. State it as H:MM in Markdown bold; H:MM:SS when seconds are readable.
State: **5:28**
